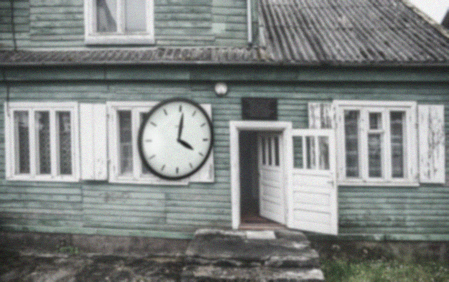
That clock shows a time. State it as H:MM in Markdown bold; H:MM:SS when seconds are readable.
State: **4:01**
